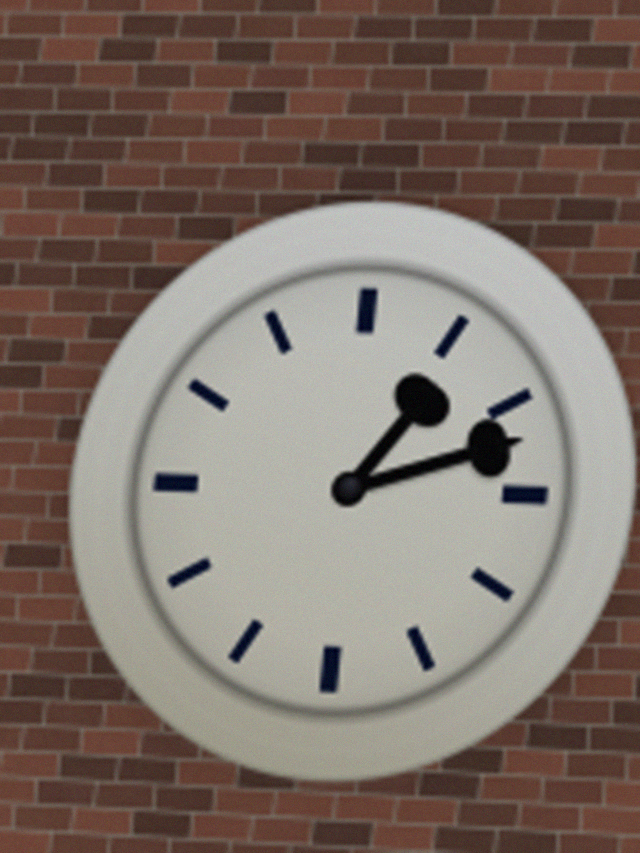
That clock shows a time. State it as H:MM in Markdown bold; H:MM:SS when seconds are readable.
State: **1:12**
